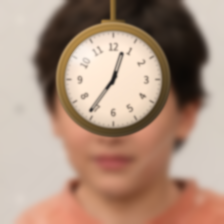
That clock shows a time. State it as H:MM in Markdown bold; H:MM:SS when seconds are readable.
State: **12:36**
